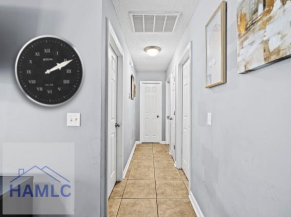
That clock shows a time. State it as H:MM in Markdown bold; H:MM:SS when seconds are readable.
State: **2:11**
